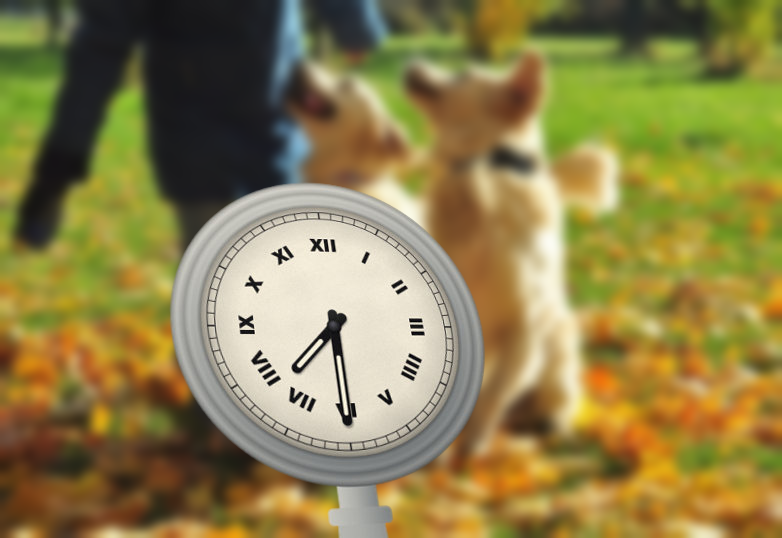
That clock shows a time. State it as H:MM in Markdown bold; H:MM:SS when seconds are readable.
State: **7:30**
